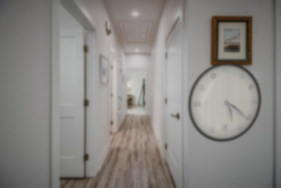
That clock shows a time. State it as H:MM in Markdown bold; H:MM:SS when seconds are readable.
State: **5:21**
